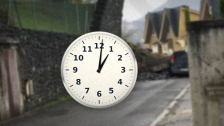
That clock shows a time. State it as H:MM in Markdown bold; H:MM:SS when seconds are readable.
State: **1:01**
